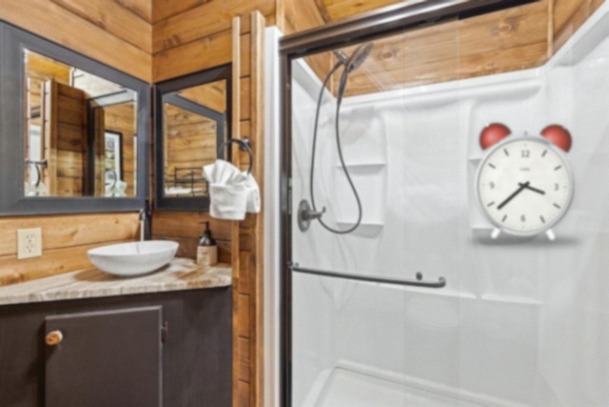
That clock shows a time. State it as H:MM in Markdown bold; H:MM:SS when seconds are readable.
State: **3:38**
